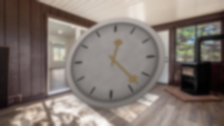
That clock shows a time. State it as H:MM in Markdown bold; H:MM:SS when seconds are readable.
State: **12:23**
